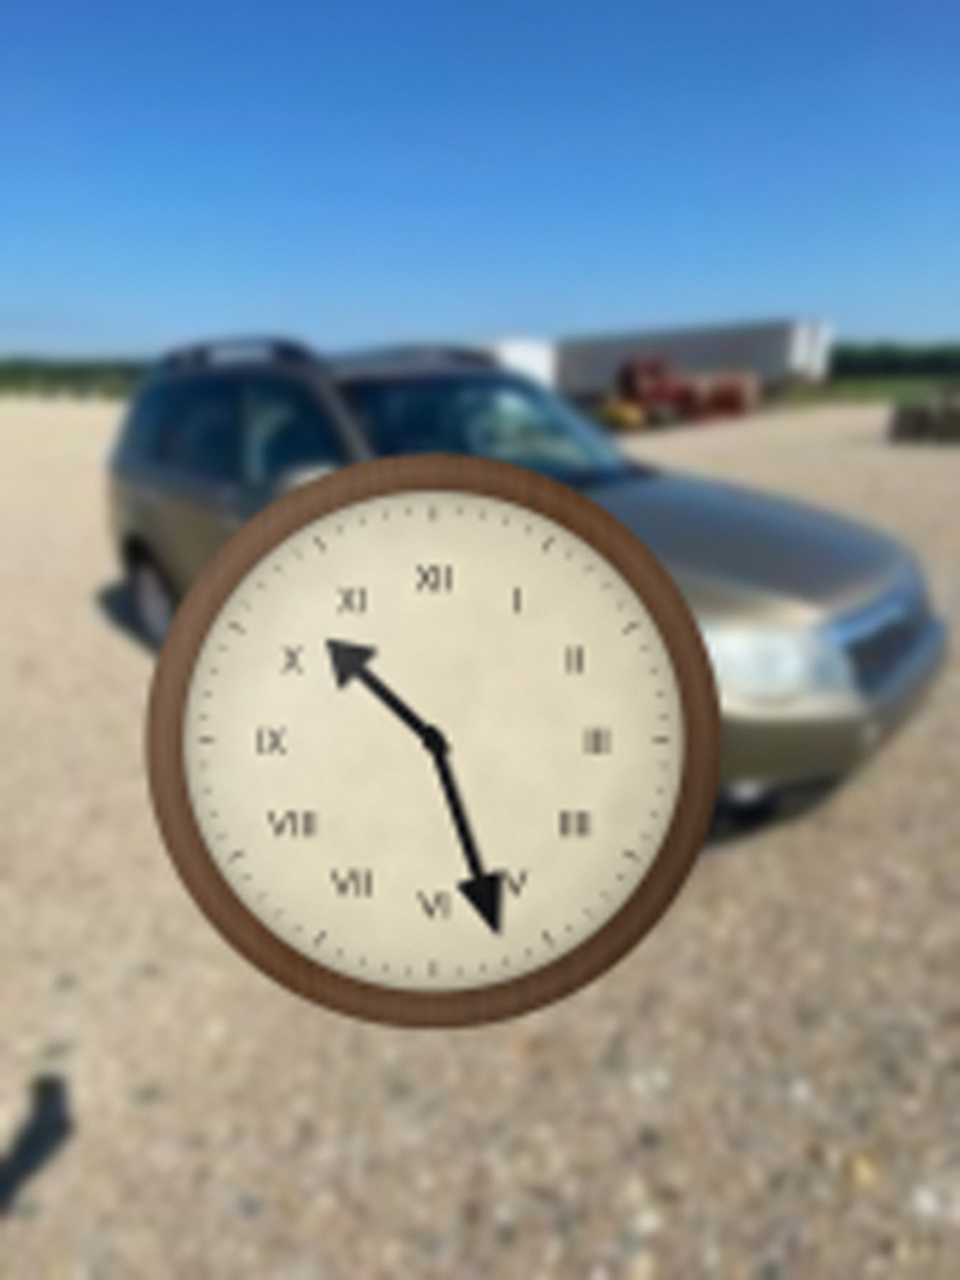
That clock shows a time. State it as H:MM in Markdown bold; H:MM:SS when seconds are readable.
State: **10:27**
